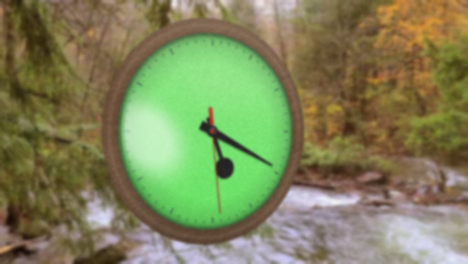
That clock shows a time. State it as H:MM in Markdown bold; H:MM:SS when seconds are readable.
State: **5:19:29**
